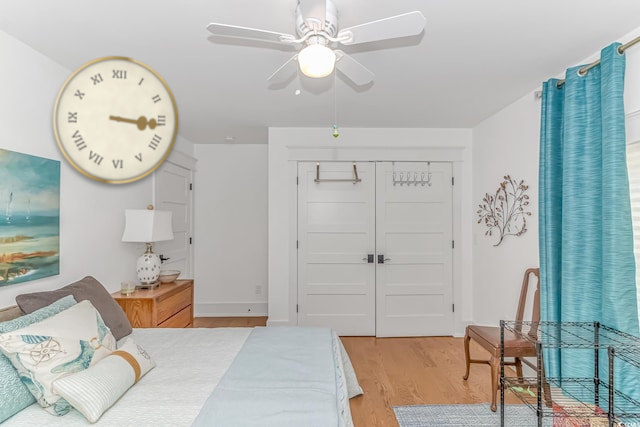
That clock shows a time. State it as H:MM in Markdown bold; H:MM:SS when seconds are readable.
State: **3:16**
